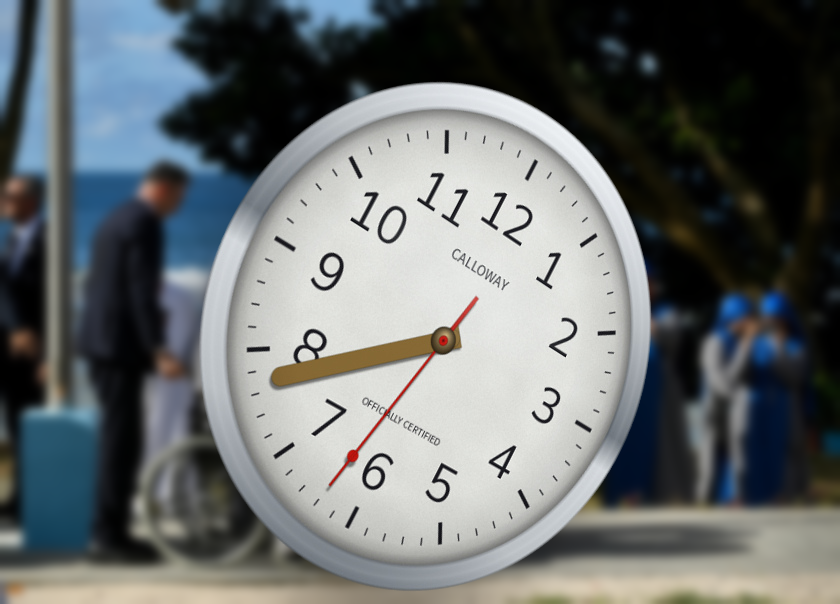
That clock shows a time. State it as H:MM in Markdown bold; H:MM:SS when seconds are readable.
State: **7:38:32**
